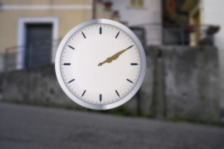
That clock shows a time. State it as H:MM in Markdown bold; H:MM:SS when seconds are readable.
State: **2:10**
